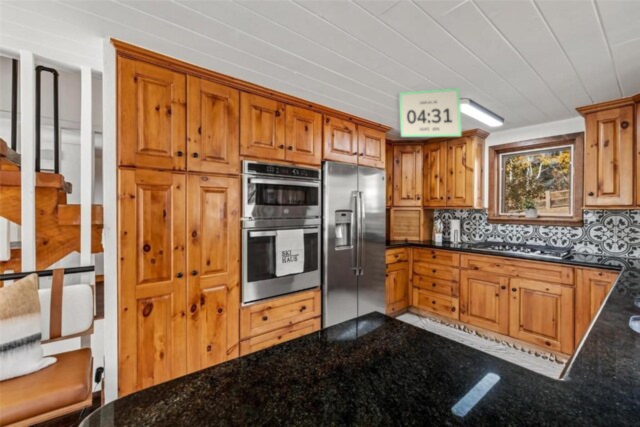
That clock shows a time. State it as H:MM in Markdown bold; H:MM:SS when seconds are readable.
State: **4:31**
